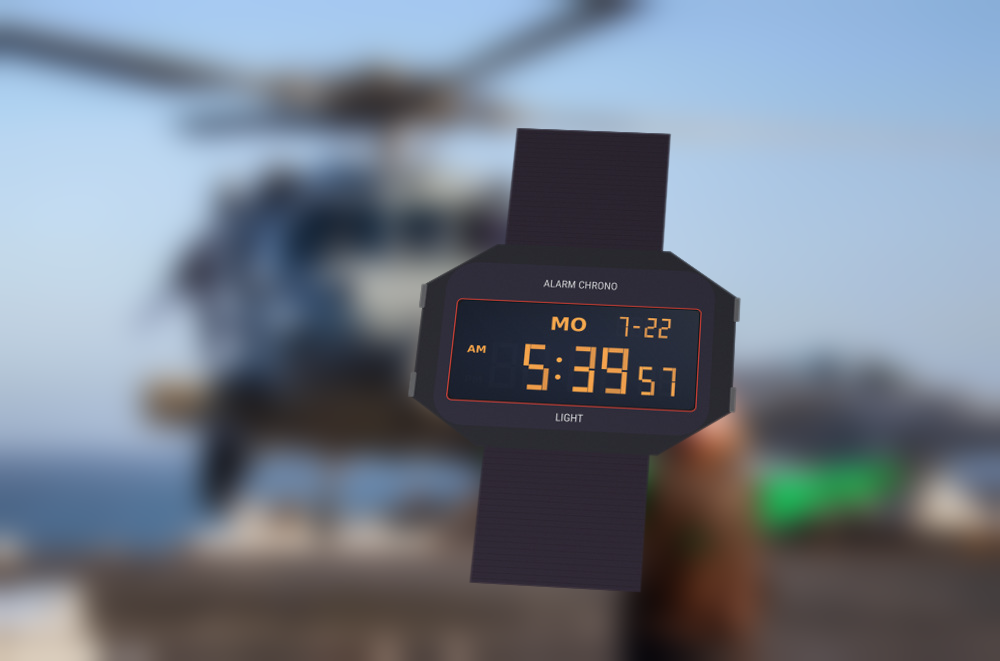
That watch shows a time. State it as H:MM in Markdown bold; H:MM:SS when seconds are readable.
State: **5:39:57**
